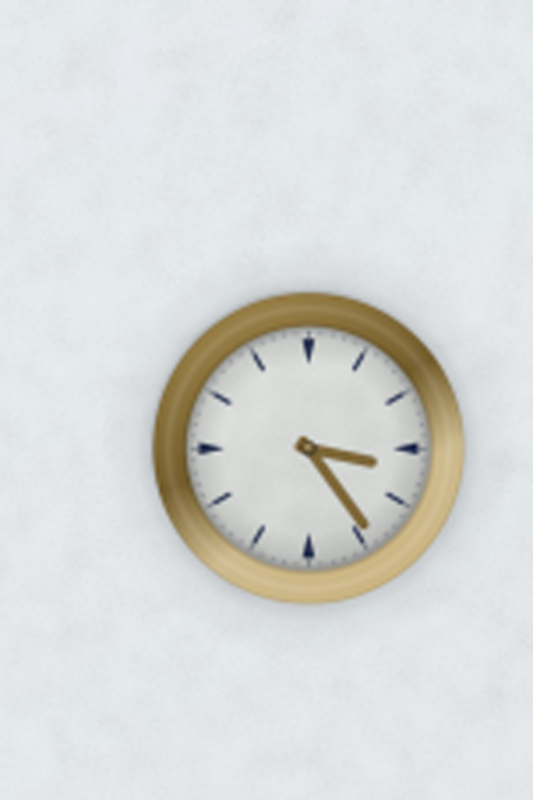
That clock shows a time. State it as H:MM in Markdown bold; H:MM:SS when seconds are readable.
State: **3:24**
